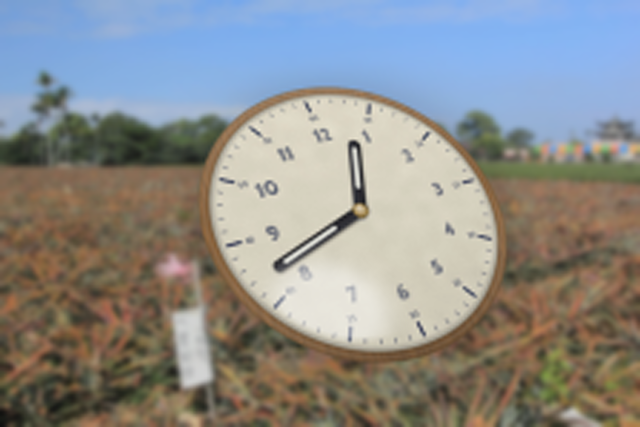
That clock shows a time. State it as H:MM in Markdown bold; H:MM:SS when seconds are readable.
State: **12:42**
